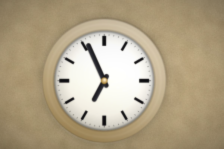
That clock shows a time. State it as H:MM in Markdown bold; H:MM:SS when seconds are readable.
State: **6:56**
